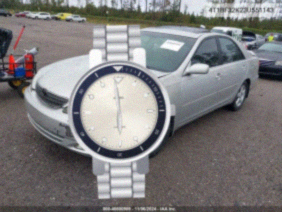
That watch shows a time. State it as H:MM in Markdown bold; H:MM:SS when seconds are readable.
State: **5:59**
